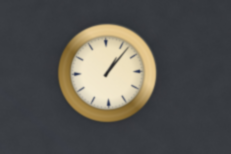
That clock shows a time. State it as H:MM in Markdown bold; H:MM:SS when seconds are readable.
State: **1:07**
